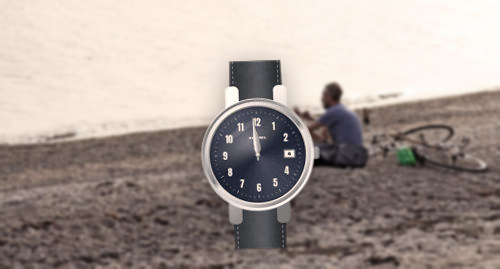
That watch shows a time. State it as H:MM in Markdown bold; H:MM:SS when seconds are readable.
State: **11:59**
